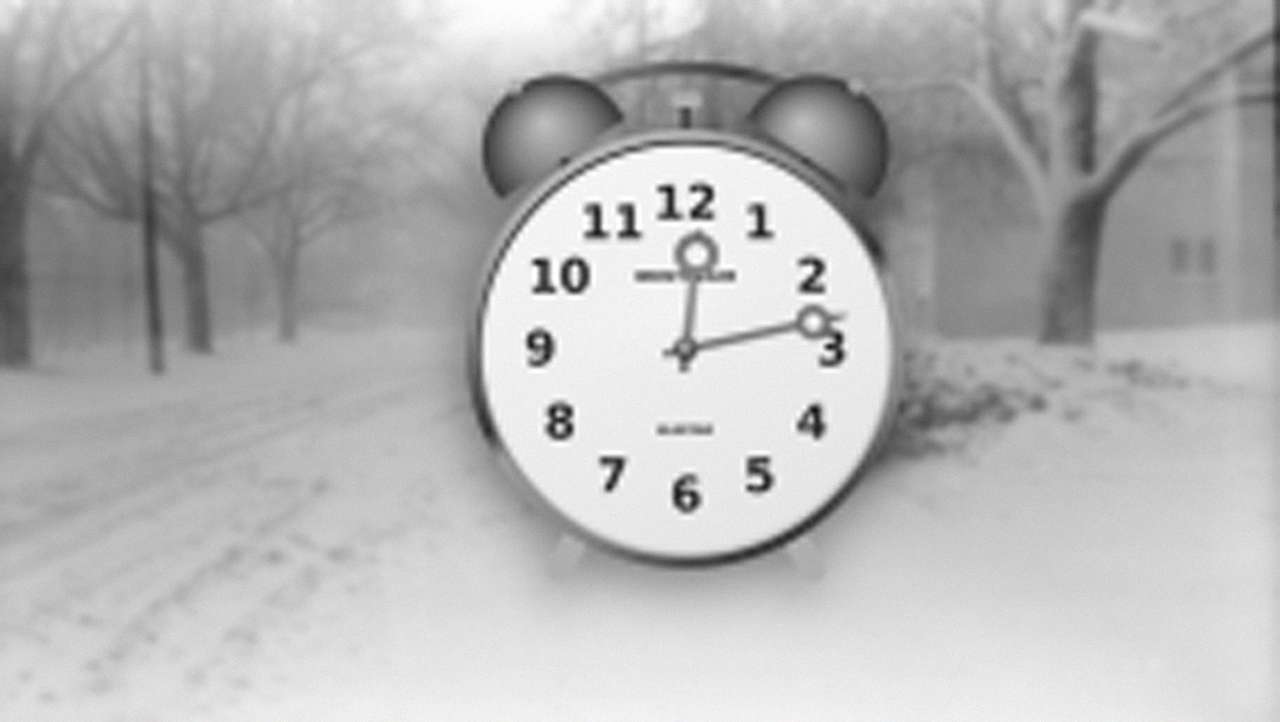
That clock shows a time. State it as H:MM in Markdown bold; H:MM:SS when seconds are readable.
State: **12:13**
